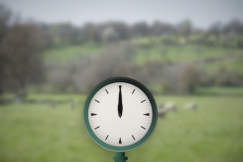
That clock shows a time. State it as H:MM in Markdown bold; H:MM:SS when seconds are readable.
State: **12:00**
